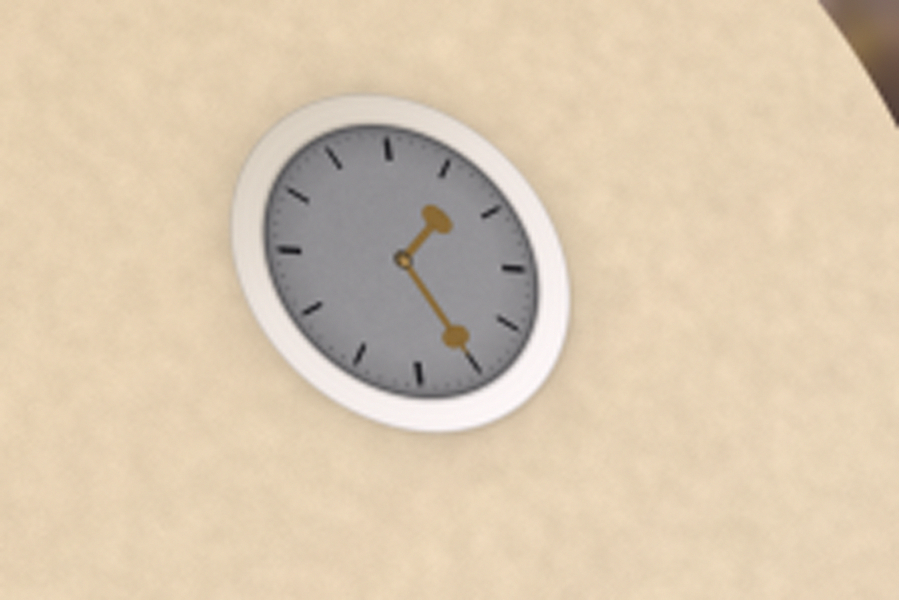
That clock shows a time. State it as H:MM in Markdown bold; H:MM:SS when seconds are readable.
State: **1:25**
